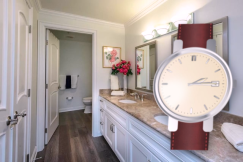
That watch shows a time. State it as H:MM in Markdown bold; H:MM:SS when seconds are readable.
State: **2:15**
